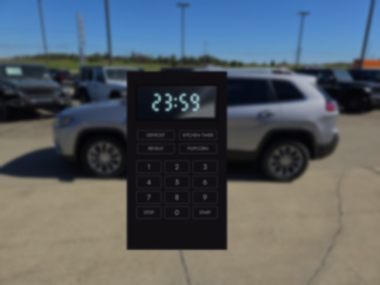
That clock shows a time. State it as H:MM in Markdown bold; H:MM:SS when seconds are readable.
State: **23:59**
